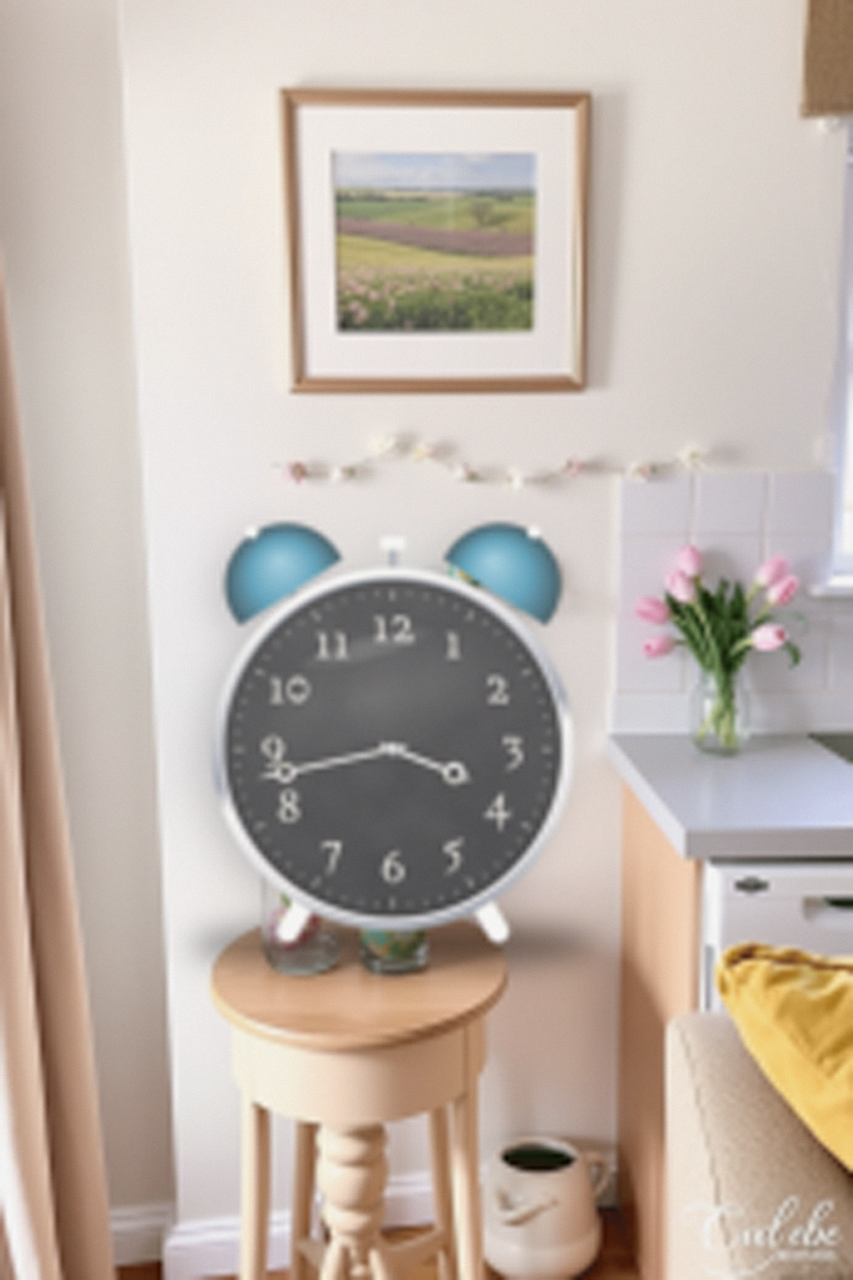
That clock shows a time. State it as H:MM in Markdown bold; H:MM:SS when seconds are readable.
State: **3:43**
